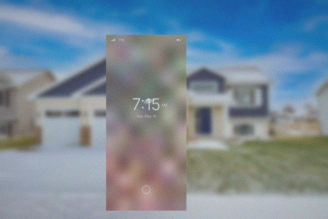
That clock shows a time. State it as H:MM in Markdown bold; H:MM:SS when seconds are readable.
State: **7:15**
